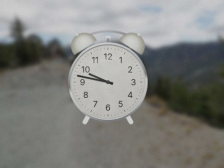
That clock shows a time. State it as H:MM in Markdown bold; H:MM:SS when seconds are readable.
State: **9:47**
